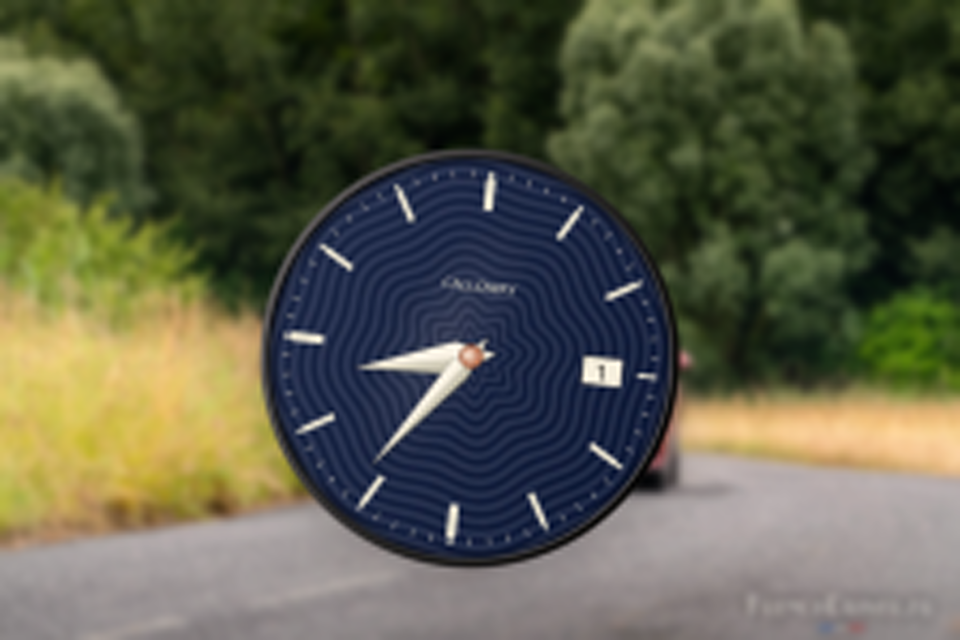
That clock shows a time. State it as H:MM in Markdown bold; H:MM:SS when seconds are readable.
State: **8:36**
